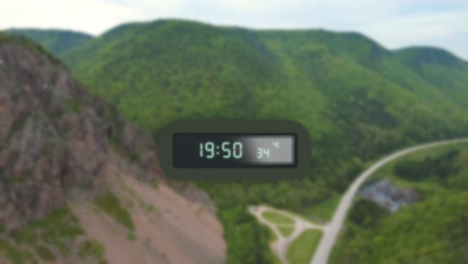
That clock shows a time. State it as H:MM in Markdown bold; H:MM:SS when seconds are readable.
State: **19:50**
